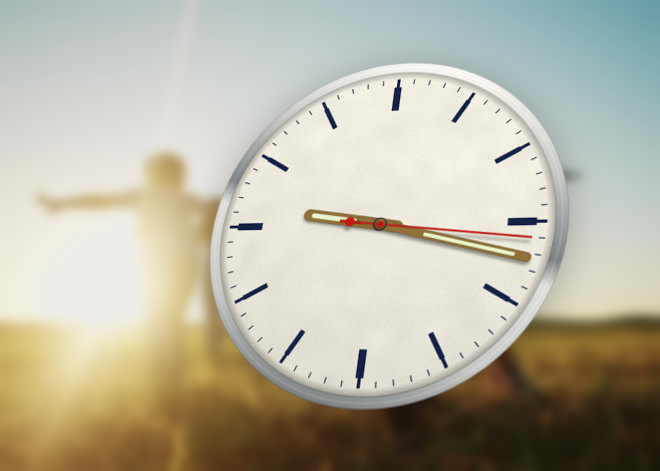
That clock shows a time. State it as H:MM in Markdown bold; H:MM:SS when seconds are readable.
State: **9:17:16**
